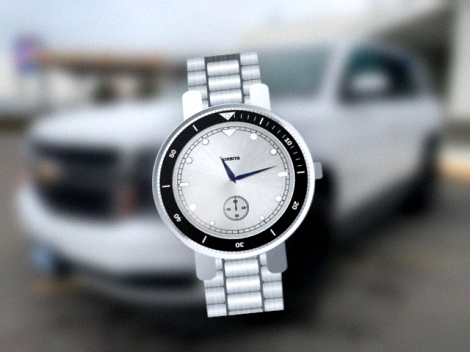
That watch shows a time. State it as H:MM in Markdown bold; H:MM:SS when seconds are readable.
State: **11:13**
